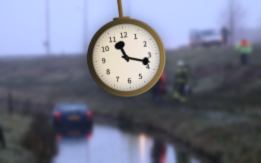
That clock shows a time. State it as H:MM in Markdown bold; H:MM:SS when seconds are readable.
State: **11:18**
